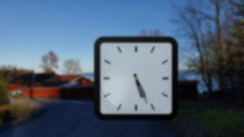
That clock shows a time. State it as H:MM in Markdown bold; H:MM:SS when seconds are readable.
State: **5:26**
